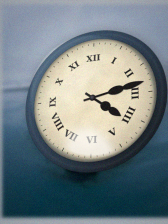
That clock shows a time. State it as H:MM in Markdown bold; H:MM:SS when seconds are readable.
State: **4:13**
